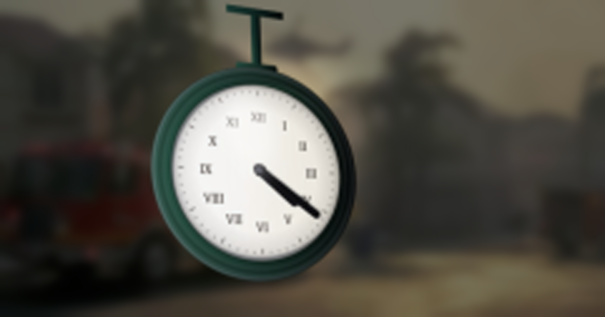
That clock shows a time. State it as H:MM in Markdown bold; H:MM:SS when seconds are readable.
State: **4:21**
